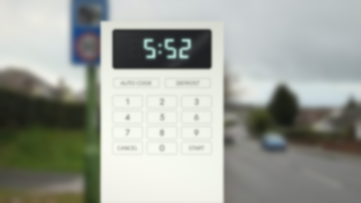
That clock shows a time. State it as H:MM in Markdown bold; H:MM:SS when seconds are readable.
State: **5:52**
